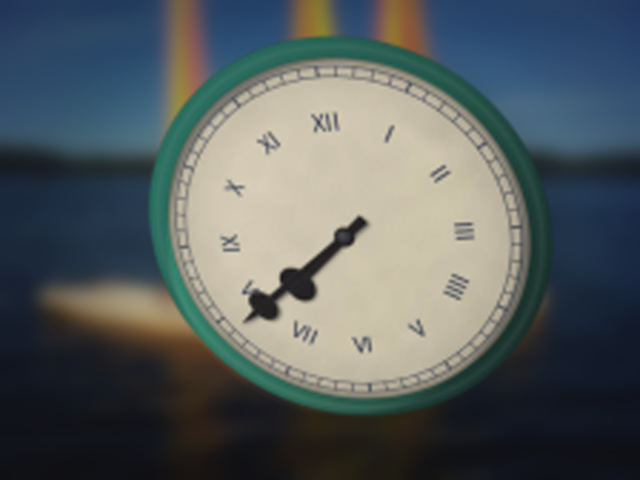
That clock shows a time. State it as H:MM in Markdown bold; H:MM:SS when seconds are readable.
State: **7:39**
